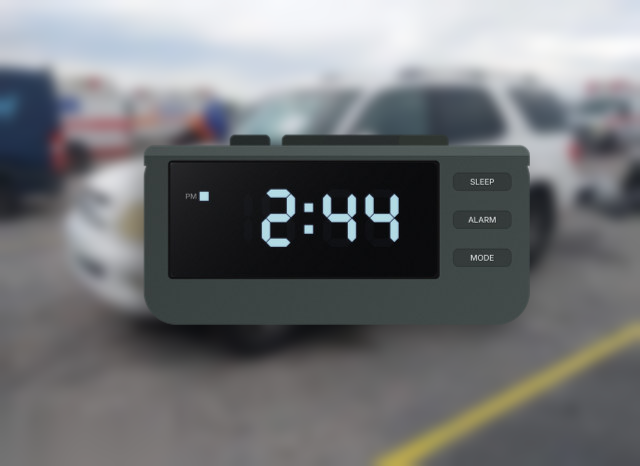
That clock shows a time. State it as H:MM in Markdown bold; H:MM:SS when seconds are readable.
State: **2:44**
